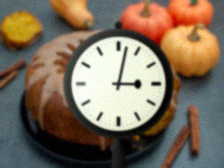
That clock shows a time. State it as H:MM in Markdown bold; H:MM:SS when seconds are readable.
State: **3:02**
